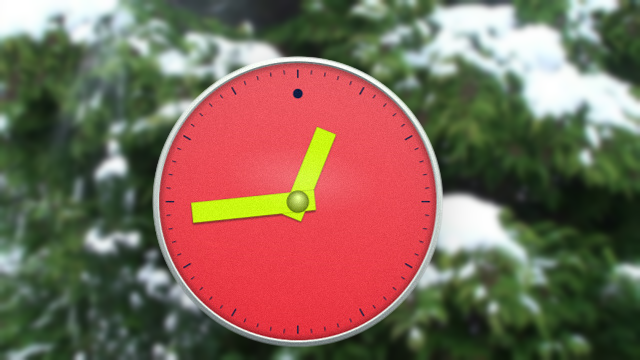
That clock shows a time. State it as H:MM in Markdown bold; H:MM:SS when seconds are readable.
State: **12:44**
